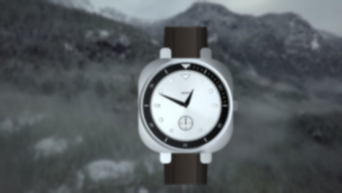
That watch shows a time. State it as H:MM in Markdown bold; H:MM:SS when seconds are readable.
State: **12:49**
